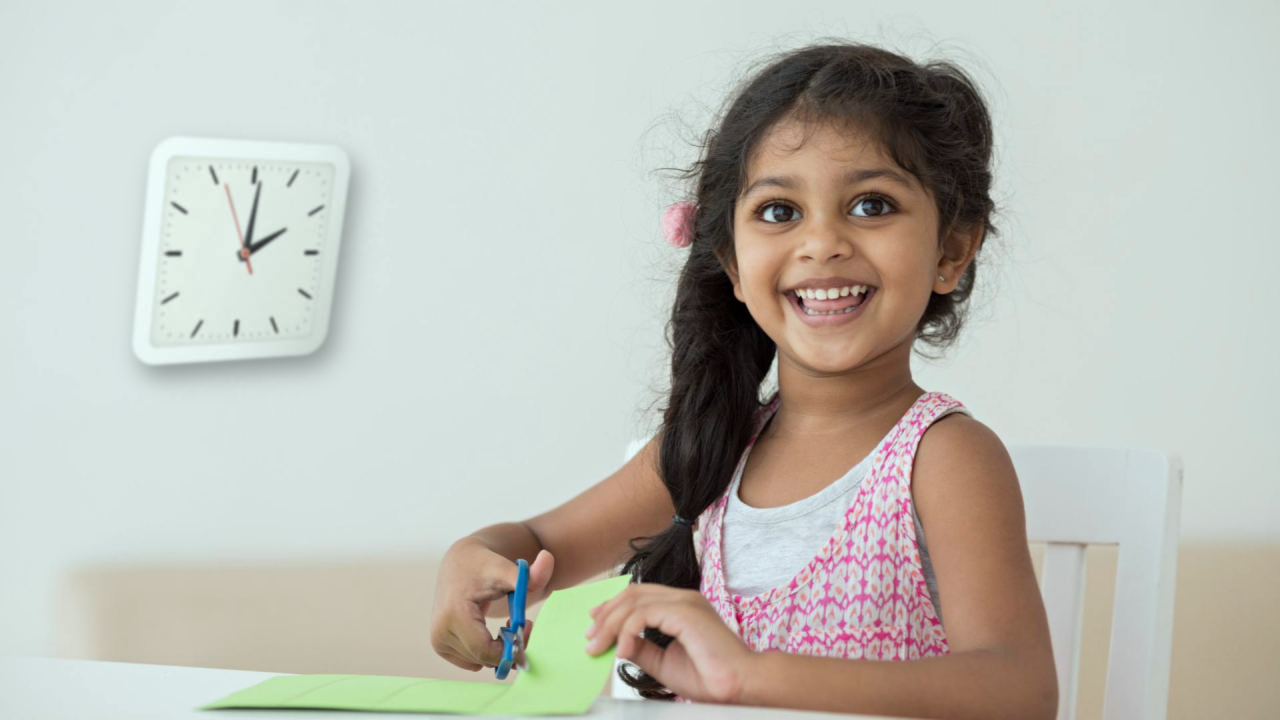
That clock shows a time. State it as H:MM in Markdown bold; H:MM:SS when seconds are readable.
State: **2:00:56**
